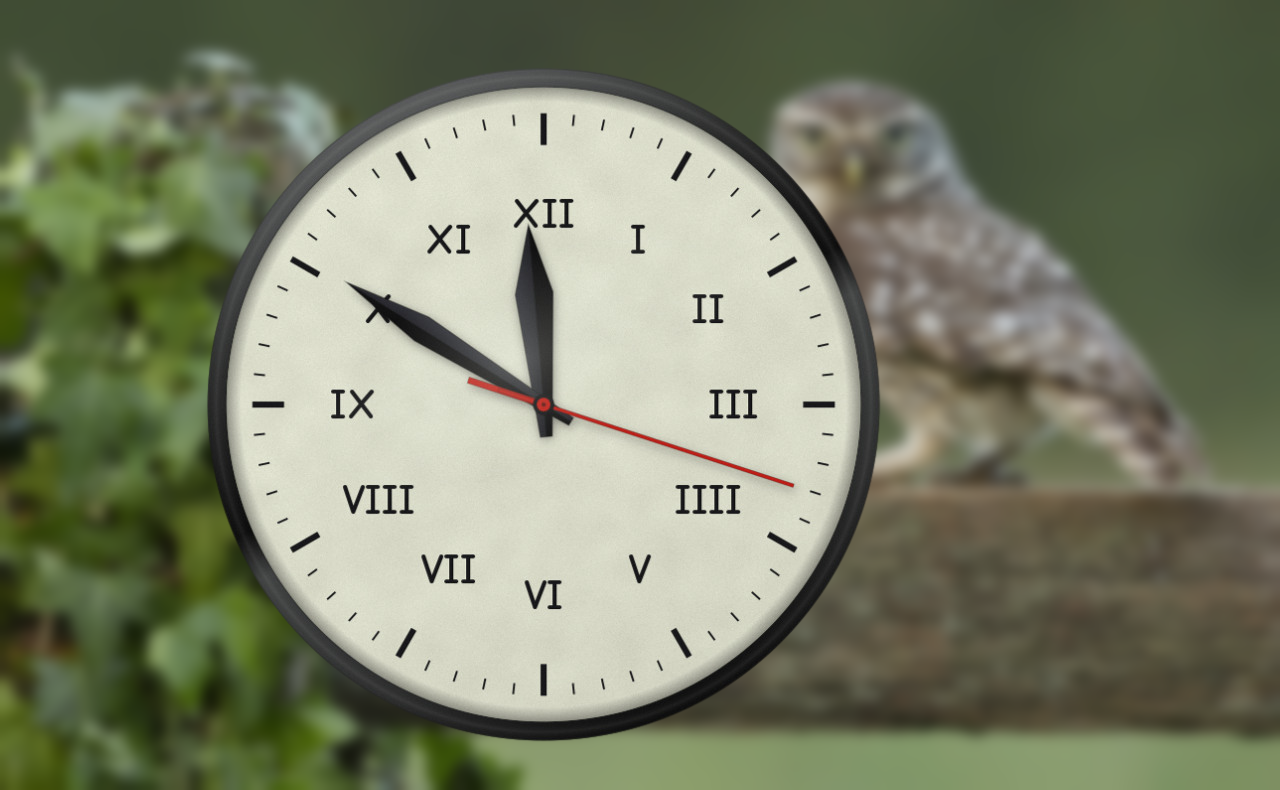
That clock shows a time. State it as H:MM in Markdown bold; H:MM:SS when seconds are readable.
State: **11:50:18**
